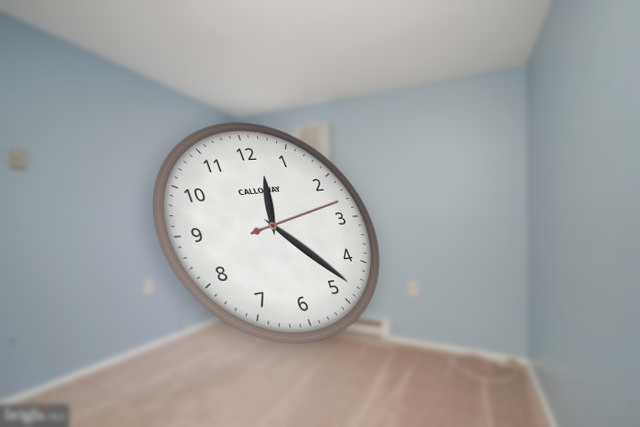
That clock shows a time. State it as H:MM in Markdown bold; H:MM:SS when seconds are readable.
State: **12:23:13**
